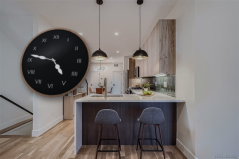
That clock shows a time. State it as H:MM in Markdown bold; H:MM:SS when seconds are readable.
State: **4:47**
